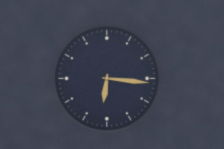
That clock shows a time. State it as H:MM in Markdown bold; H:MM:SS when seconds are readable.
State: **6:16**
